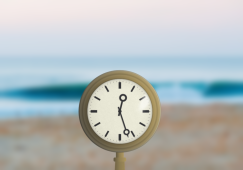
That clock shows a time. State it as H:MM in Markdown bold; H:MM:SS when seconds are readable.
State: **12:27**
